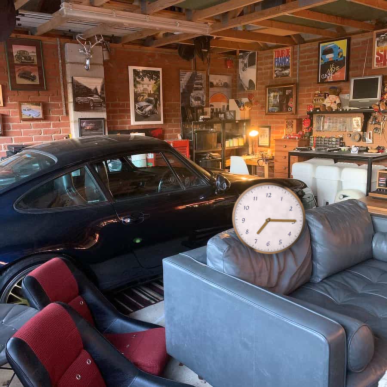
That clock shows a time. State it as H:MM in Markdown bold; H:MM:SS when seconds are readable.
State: **7:15**
